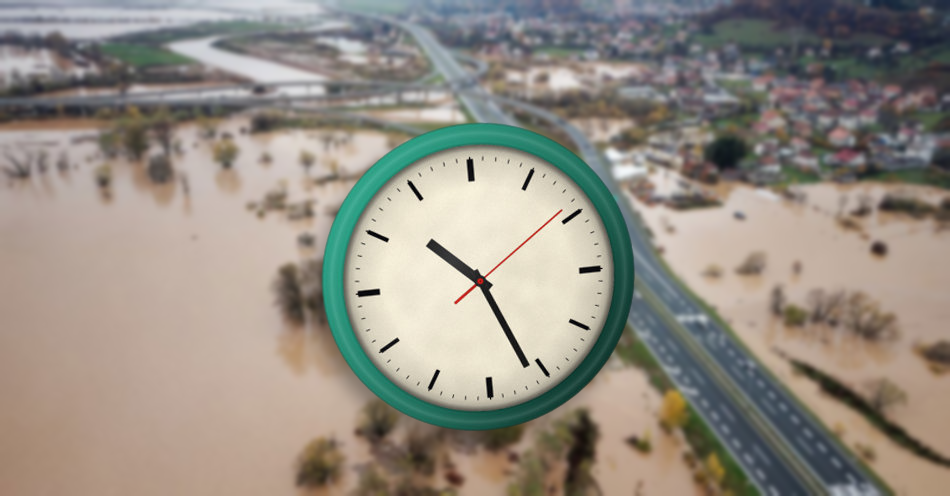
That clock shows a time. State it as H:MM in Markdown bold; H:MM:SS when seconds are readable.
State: **10:26:09**
